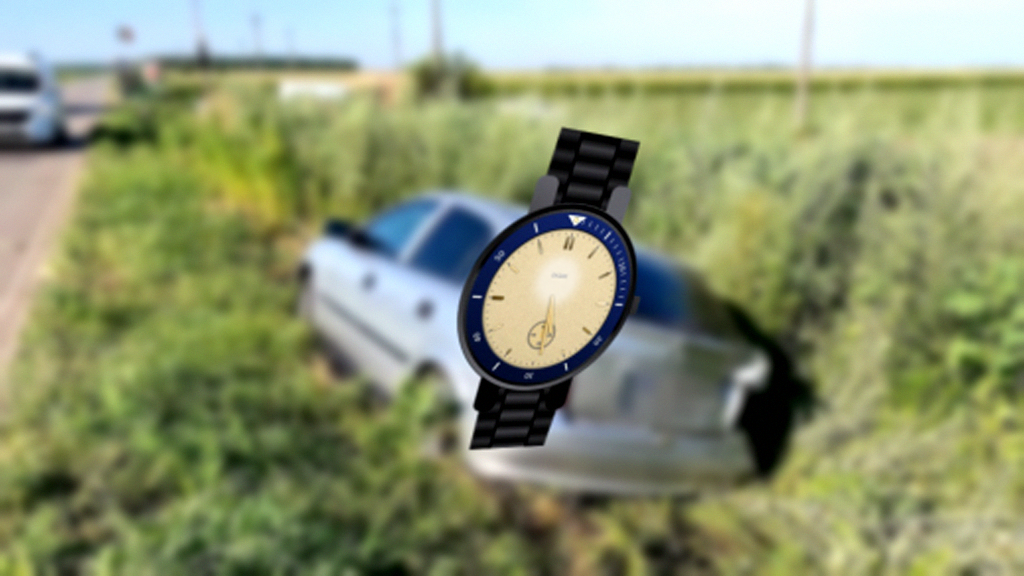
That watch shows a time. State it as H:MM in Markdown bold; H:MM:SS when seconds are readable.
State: **5:29**
